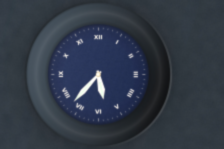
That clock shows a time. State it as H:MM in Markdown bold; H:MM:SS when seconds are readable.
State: **5:37**
